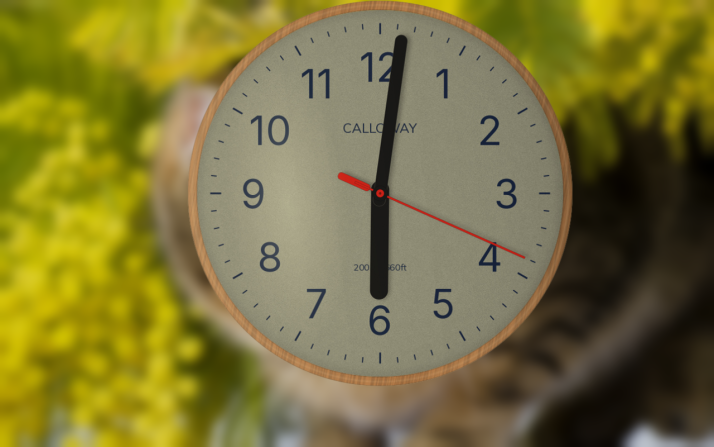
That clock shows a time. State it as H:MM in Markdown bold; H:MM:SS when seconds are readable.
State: **6:01:19**
